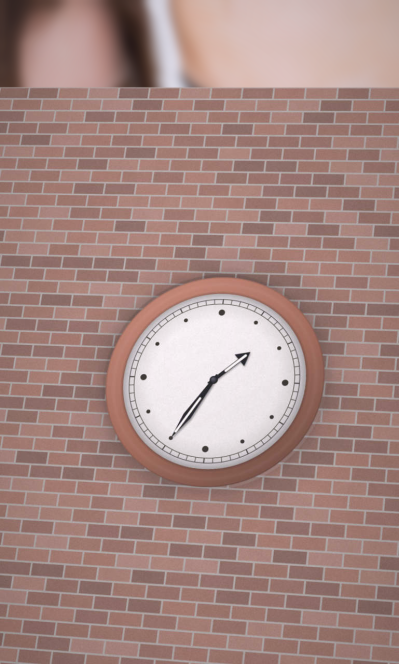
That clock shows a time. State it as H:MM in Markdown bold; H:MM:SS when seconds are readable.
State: **1:35**
